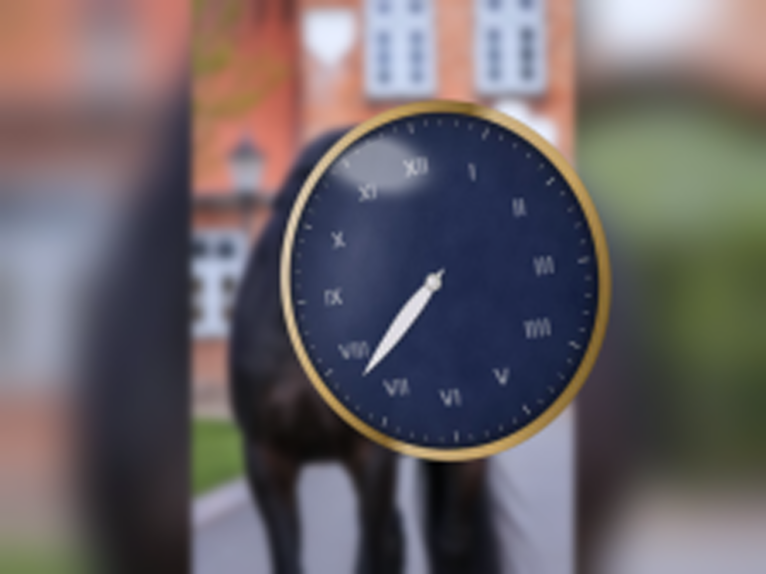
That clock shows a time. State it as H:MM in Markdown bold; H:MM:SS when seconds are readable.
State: **7:38**
